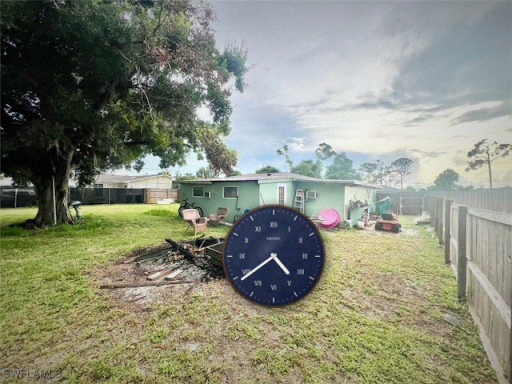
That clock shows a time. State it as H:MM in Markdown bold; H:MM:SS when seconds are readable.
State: **4:39**
